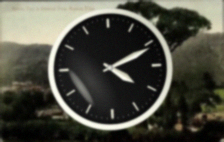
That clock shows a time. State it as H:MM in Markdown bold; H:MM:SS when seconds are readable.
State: **4:11**
